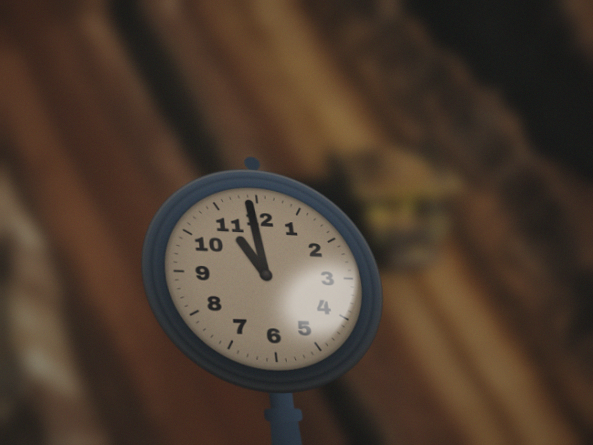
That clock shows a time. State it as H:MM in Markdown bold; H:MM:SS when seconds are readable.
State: **10:59**
